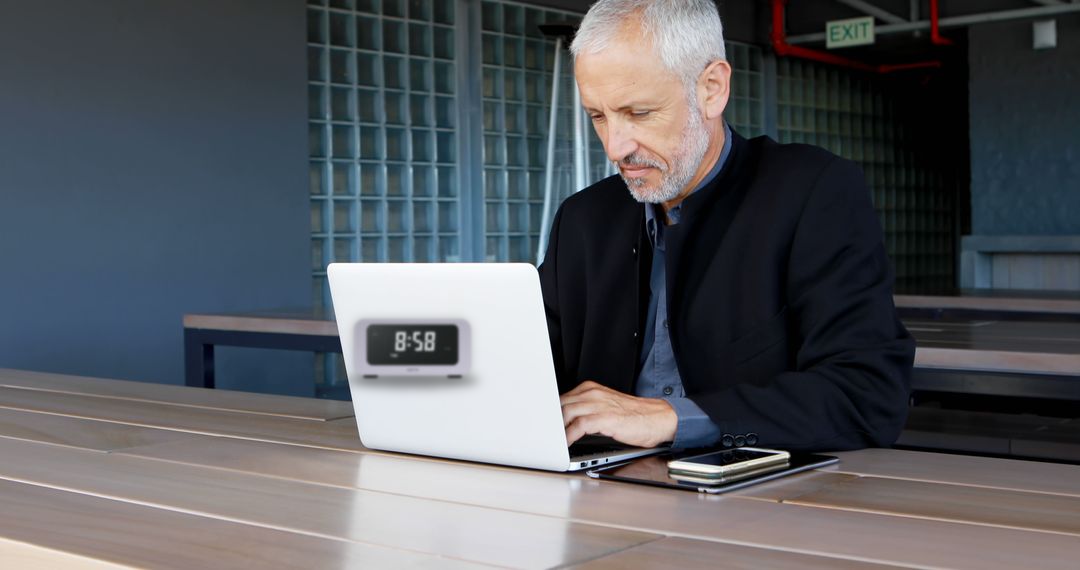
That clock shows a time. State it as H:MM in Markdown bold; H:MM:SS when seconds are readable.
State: **8:58**
